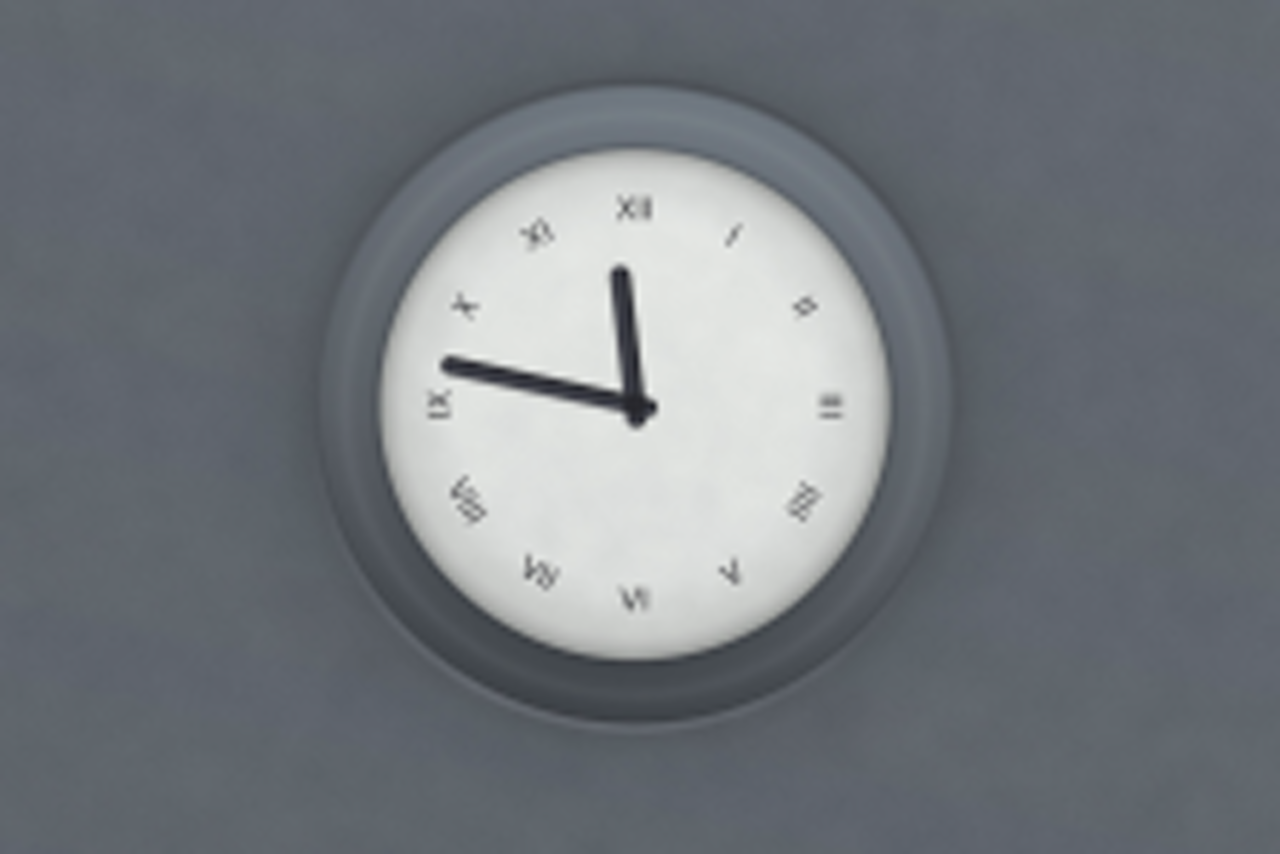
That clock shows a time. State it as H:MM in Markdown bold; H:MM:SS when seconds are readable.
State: **11:47**
